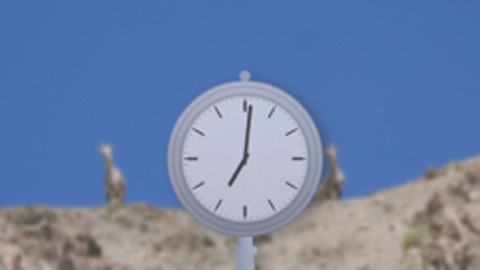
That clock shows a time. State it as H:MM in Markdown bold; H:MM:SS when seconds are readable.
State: **7:01**
